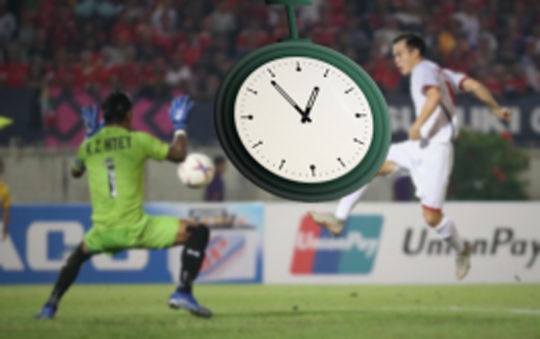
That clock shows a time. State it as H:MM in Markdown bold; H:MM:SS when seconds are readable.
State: **12:54**
